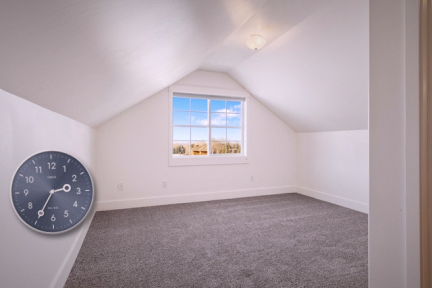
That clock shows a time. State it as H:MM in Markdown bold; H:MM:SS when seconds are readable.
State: **2:35**
